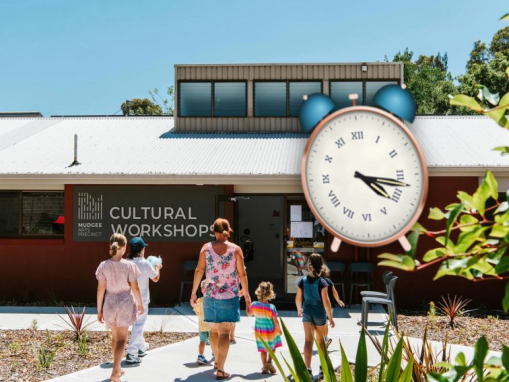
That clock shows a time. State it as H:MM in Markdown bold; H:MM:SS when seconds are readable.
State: **4:17**
